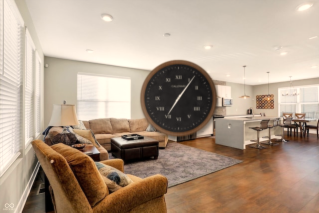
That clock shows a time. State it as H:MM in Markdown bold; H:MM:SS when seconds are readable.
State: **7:06**
